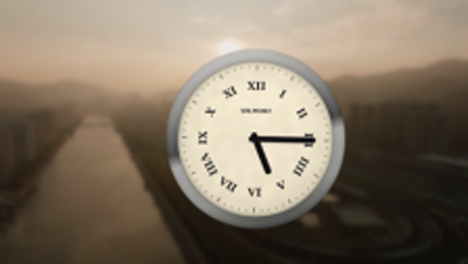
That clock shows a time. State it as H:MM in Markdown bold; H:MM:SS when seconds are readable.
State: **5:15**
